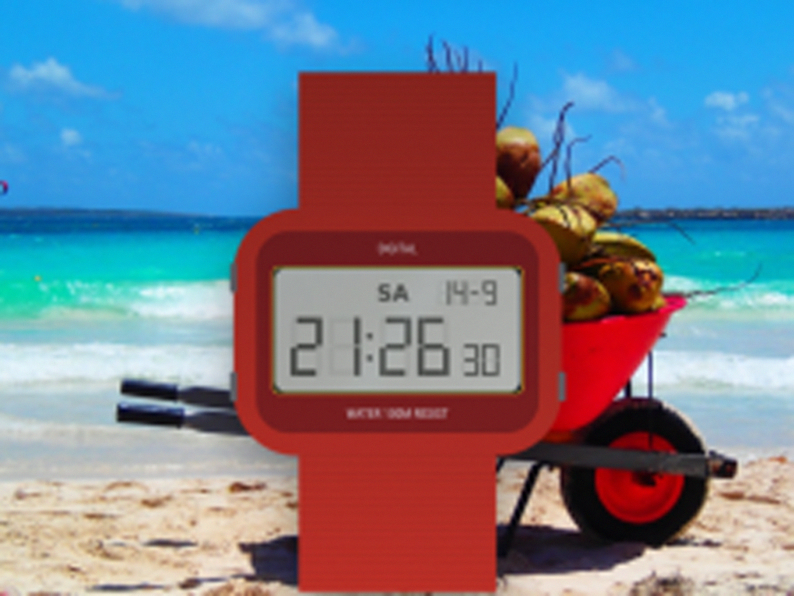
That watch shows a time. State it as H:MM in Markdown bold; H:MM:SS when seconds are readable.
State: **21:26:30**
